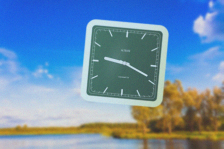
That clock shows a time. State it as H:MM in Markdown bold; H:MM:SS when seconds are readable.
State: **9:19**
